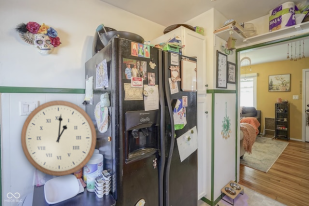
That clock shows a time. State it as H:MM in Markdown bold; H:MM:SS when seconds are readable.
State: **1:01**
